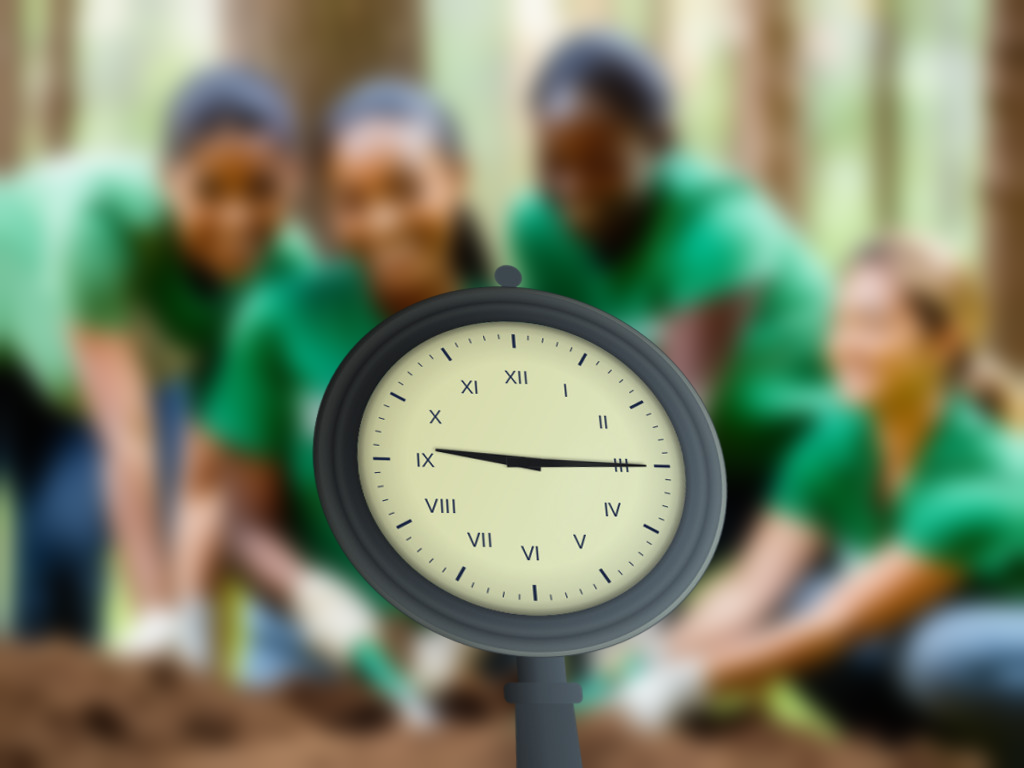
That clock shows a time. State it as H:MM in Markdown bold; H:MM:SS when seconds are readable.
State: **9:15**
